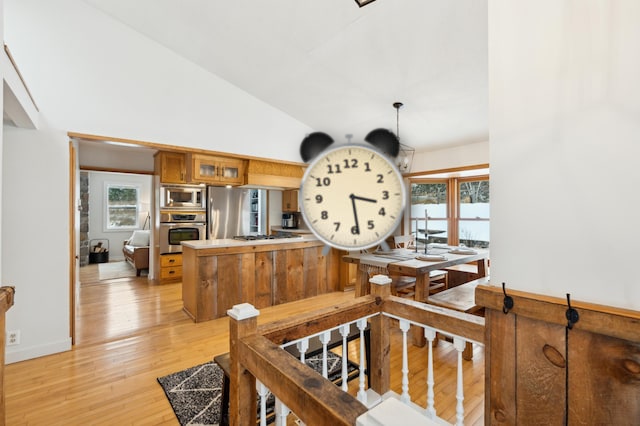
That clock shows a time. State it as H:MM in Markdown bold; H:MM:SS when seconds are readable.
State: **3:29**
